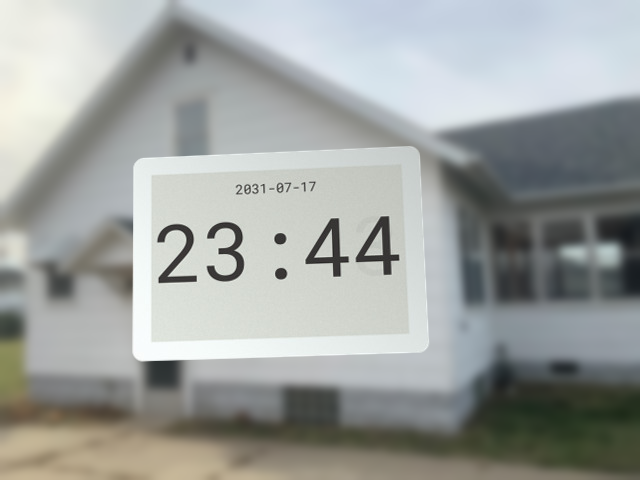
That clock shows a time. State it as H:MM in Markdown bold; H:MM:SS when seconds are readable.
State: **23:44**
